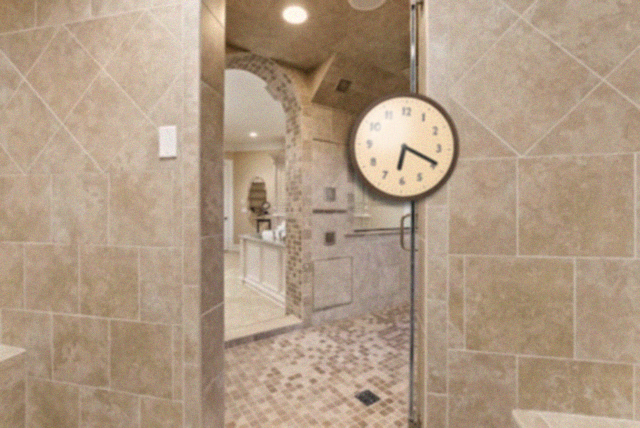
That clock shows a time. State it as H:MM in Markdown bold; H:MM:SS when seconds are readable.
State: **6:19**
